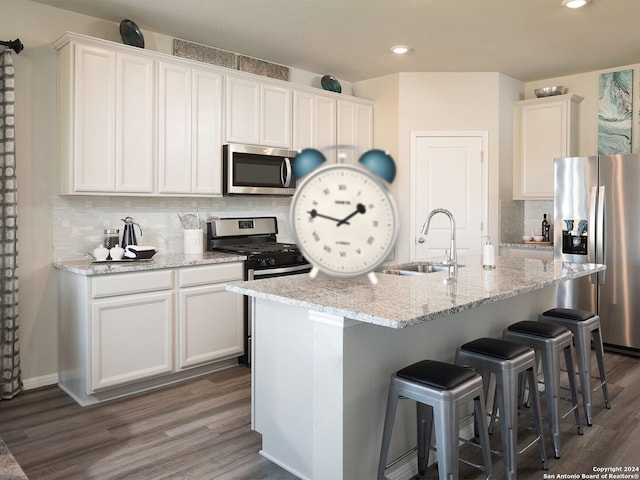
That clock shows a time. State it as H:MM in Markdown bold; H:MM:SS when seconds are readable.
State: **1:47**
